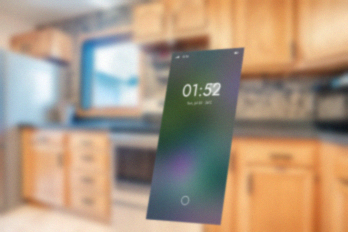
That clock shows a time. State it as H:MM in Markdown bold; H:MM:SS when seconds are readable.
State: **1:52**
